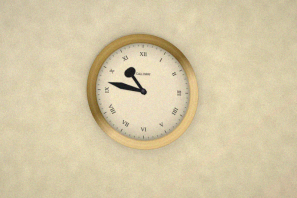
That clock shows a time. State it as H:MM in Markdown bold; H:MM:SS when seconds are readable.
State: **10:47**
